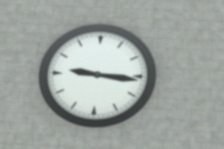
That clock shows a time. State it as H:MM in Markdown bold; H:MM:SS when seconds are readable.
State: **9:16**
